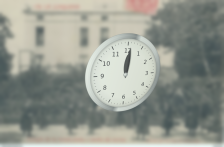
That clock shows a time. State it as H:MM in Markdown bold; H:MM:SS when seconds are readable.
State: **12:01**
